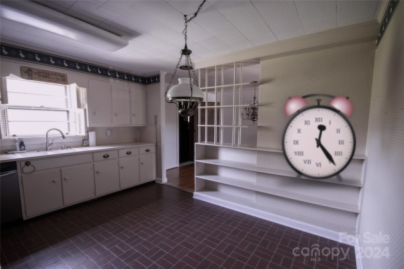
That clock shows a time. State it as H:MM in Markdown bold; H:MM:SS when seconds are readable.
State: **12:24**
